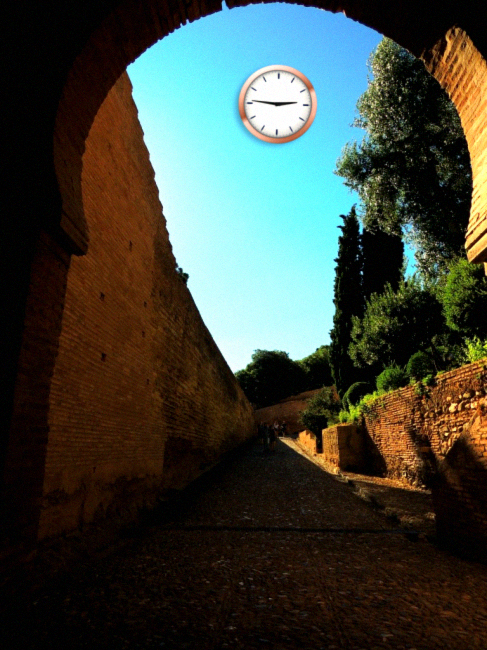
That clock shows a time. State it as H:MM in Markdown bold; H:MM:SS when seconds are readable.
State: **2:46**
